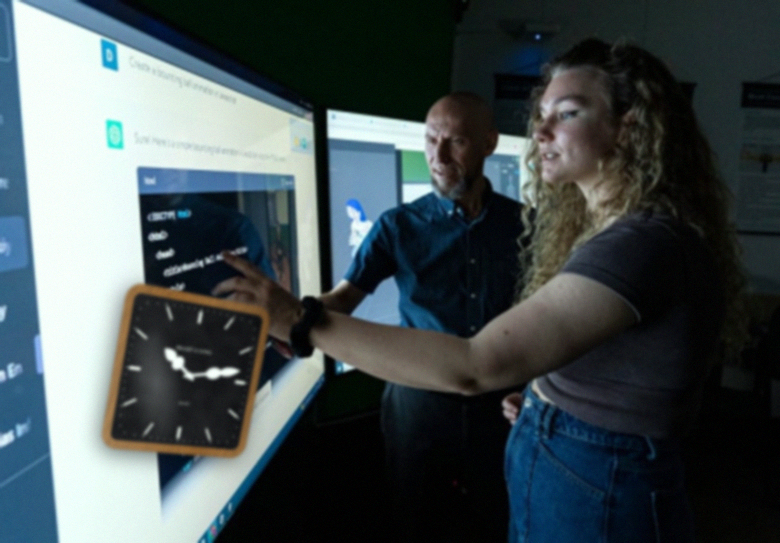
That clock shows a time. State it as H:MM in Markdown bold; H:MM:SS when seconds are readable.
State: **10:13**
